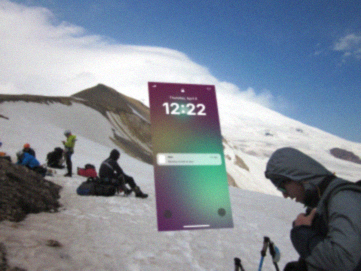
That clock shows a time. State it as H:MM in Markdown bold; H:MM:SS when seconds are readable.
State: **12:22**
